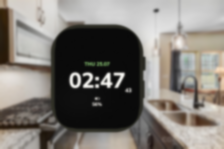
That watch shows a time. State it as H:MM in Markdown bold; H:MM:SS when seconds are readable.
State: **2:47**
